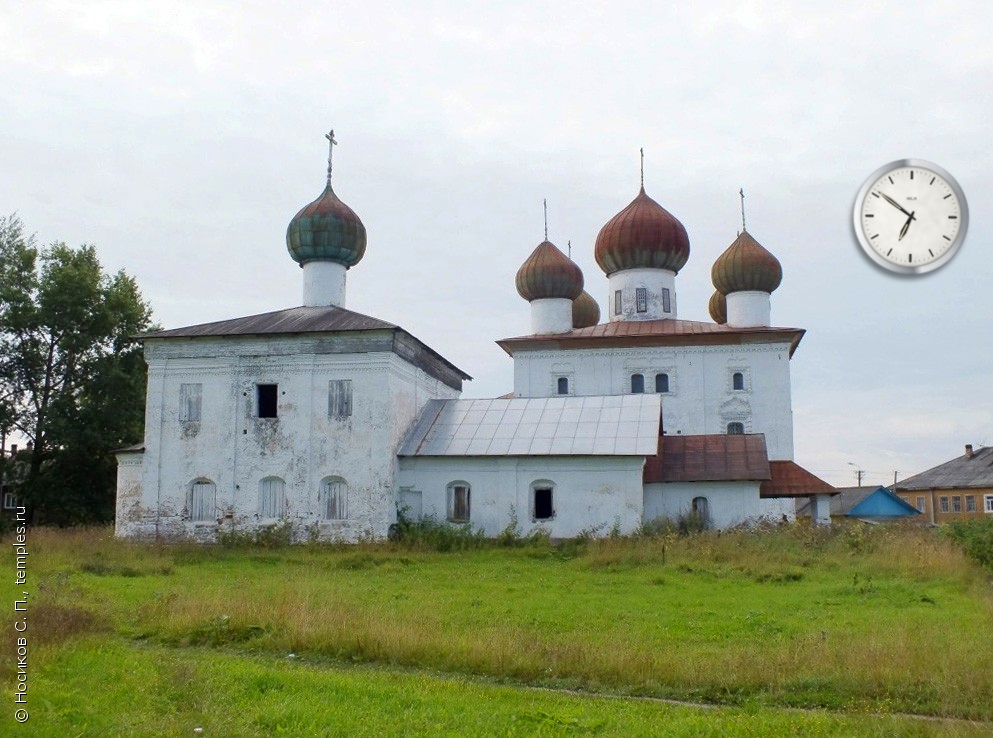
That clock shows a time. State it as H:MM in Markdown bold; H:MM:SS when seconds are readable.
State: **6:51**
